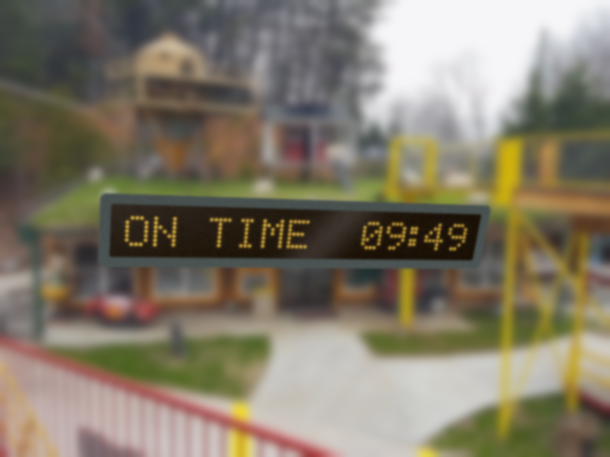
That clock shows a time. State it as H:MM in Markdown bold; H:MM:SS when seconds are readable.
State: **9:49**
